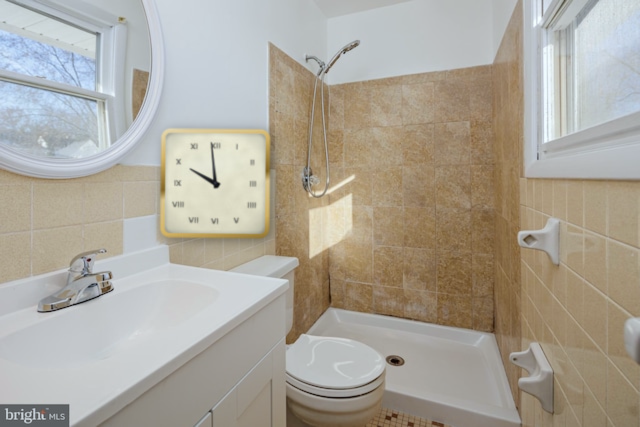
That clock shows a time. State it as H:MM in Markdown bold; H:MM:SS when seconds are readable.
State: **9:59**
